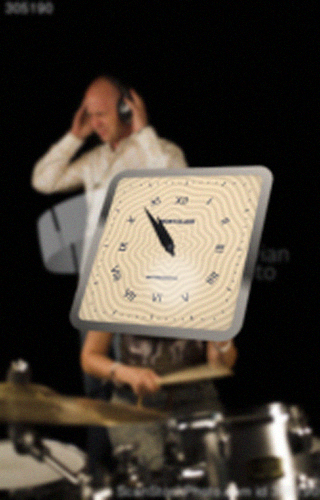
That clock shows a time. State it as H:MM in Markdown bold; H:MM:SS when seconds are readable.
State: **10:53**
